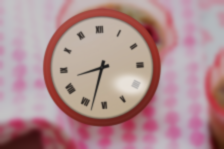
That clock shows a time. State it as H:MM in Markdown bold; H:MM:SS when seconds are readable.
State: **8:33**
